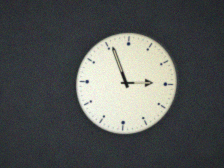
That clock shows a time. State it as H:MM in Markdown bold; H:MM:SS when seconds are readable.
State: **2:56**
